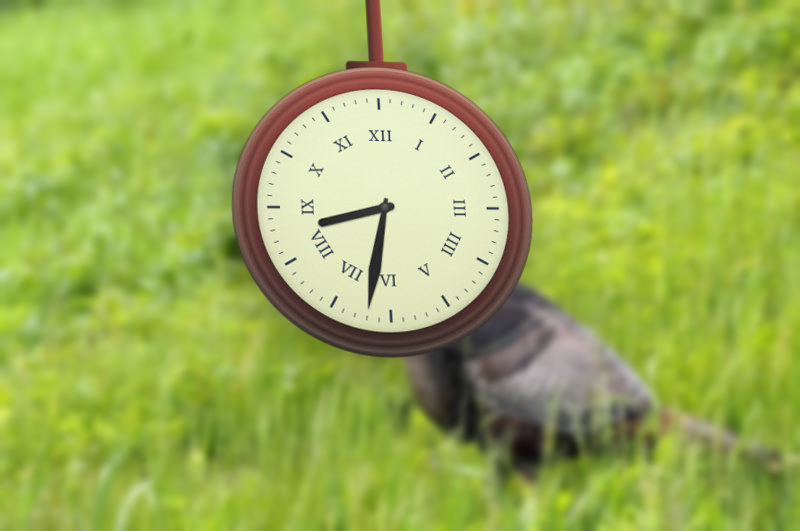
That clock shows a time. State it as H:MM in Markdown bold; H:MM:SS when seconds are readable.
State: **8:32**
